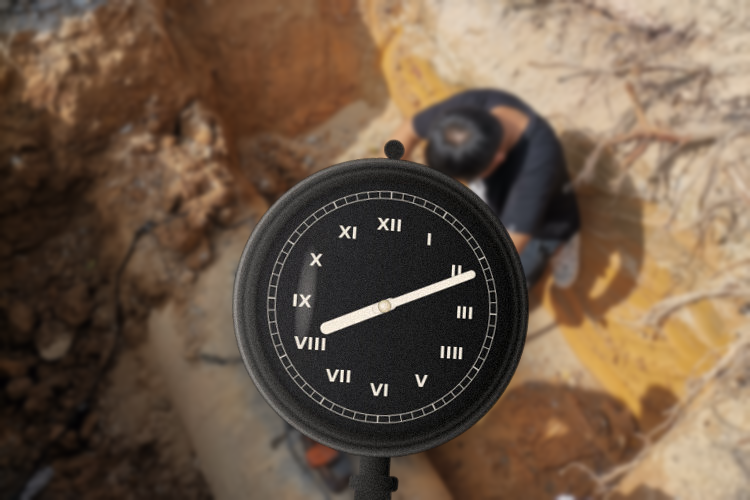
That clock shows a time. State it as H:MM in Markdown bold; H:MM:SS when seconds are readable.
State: **8:11**
